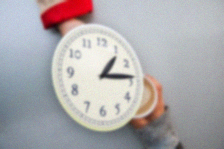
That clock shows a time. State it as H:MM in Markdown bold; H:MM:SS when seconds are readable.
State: **1:14**
